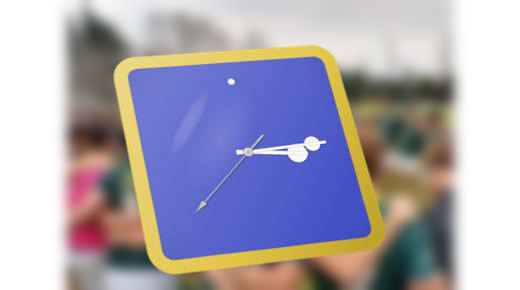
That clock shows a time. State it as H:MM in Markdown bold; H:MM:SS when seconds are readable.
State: **3:14:38**
